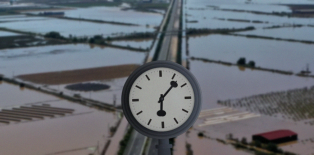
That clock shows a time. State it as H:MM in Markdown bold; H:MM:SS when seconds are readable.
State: **6:07**
